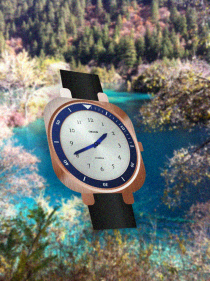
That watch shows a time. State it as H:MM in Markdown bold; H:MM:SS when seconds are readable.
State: **1:41**
